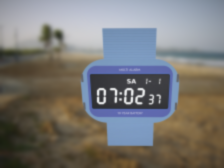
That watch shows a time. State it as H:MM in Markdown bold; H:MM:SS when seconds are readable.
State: **7:02:37**
